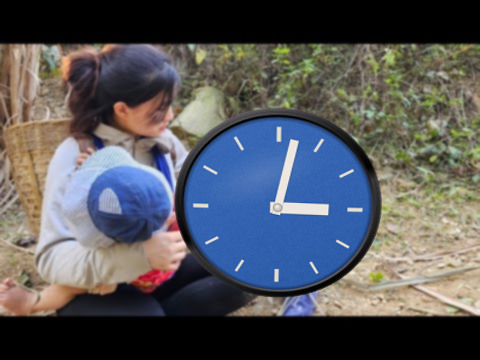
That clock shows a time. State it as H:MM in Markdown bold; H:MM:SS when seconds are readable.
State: **3:02**
